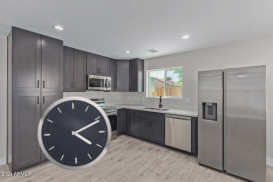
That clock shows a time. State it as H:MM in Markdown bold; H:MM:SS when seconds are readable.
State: **4:11**
